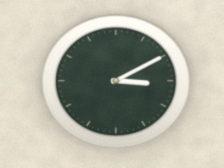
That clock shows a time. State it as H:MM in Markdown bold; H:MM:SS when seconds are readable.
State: **3:10**
